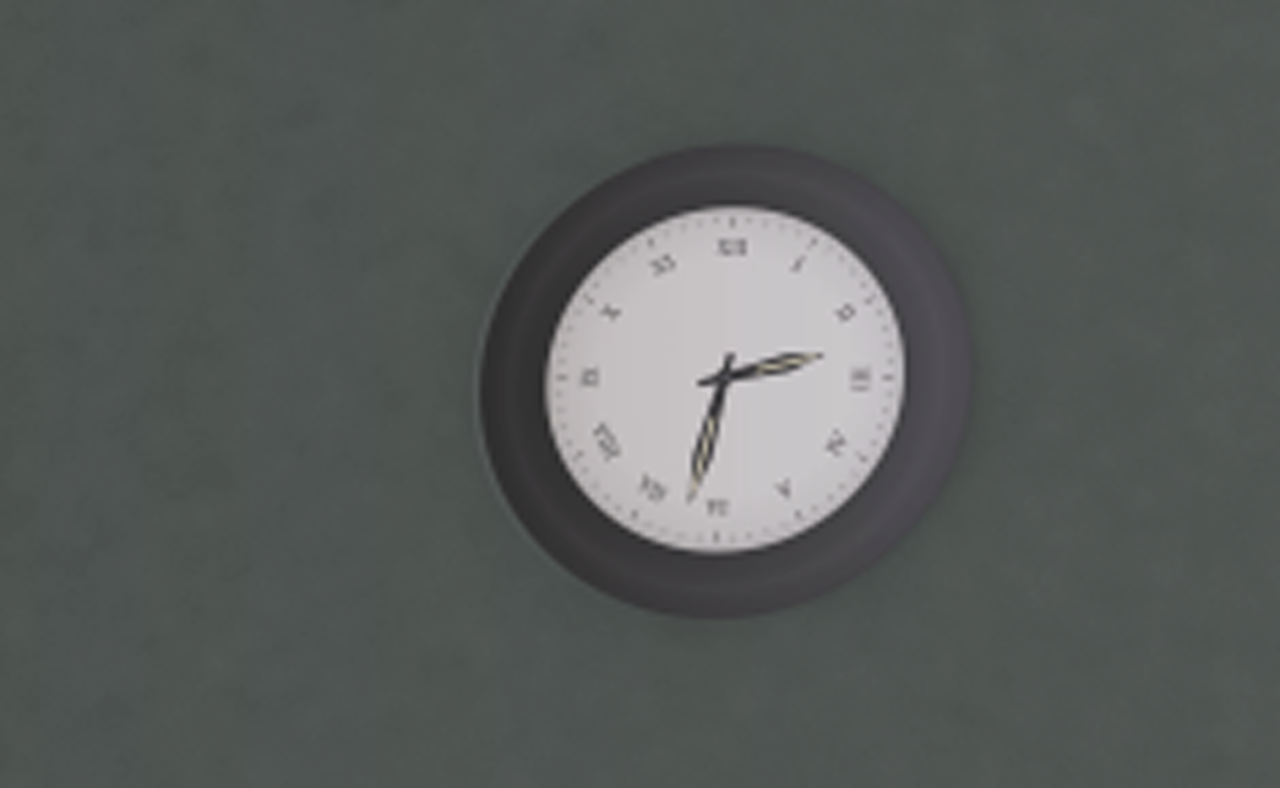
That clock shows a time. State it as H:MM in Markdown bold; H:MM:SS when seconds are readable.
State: **2:32**
